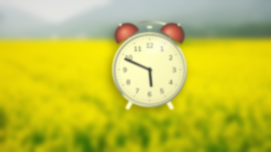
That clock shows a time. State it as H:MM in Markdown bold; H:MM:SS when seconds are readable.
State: **5:49**
